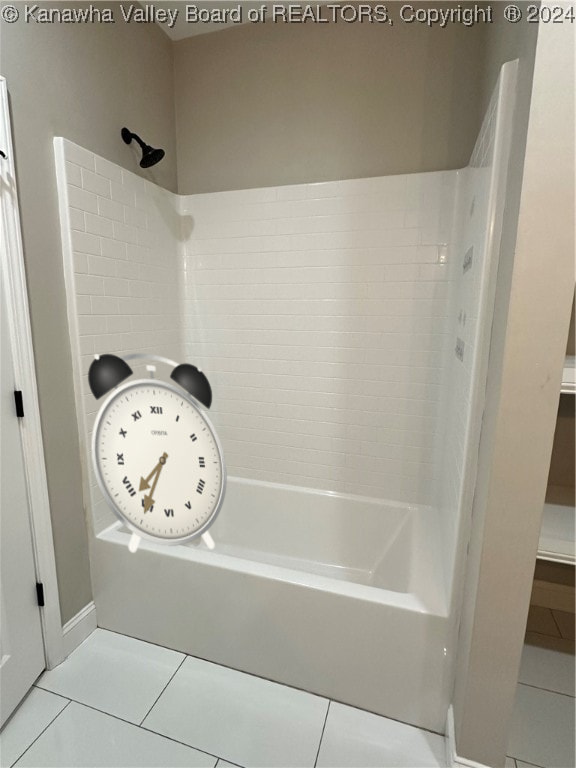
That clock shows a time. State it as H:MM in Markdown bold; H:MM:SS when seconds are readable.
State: **7:35**
